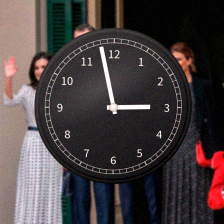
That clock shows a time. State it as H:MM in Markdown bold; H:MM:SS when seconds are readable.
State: **2:58**
